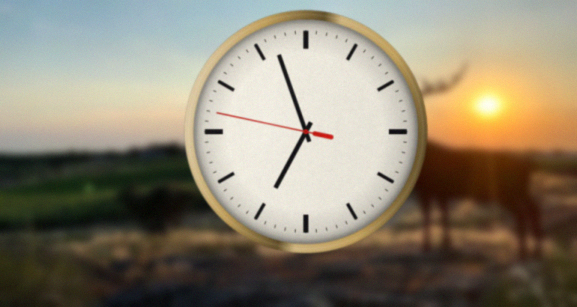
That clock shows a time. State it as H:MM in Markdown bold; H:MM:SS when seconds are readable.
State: **6:56:47**
